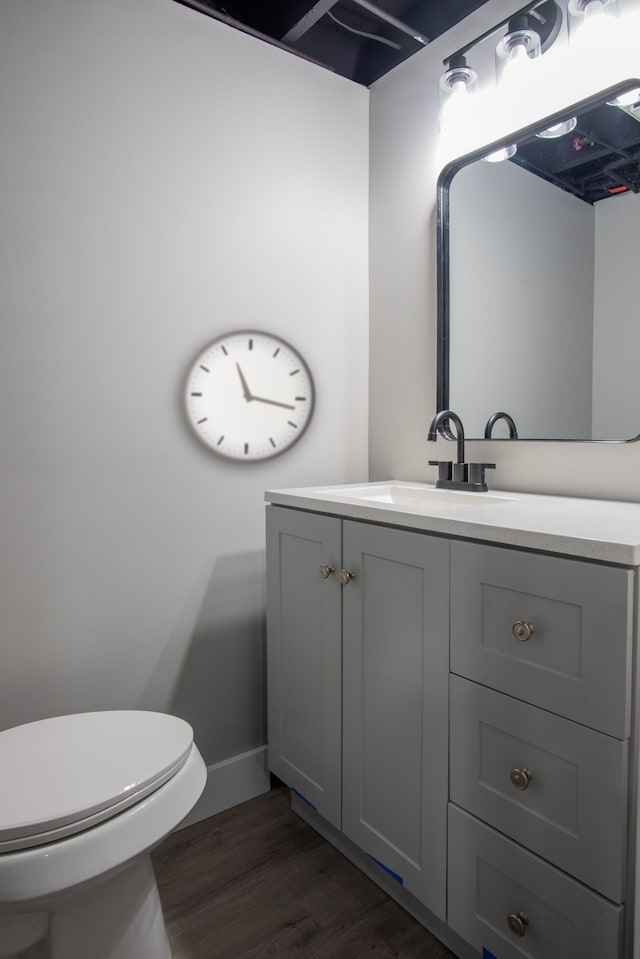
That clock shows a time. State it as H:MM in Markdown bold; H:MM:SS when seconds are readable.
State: **11:17**
